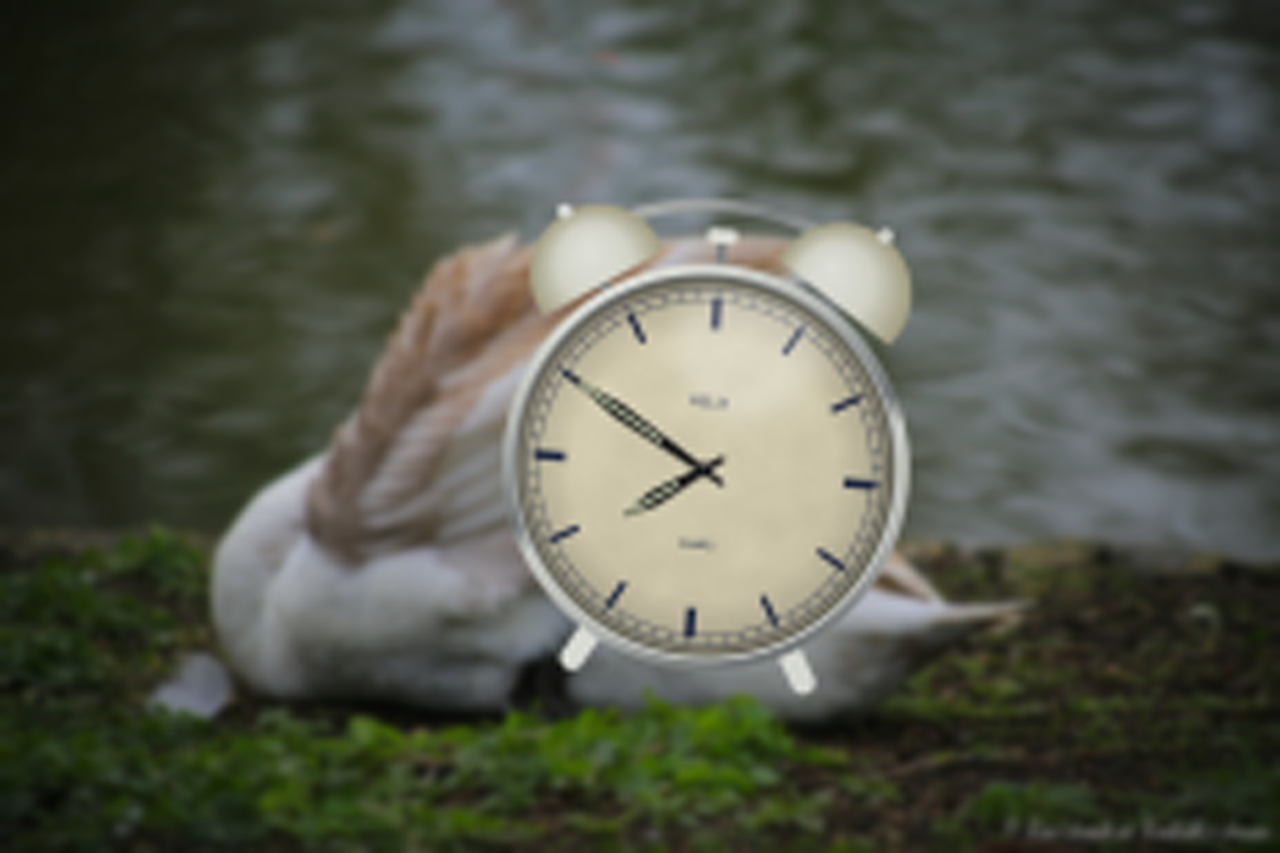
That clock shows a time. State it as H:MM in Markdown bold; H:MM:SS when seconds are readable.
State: **7:50**
